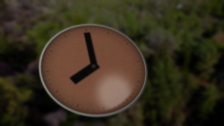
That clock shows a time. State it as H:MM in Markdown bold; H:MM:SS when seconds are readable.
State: **8:00**
